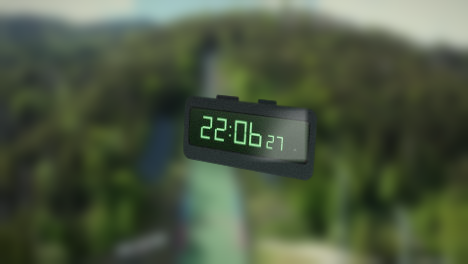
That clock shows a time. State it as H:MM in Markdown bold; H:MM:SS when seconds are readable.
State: **22:06:27**
